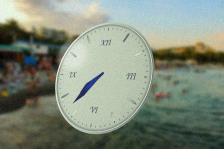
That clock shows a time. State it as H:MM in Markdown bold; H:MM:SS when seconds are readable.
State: **7:37**
